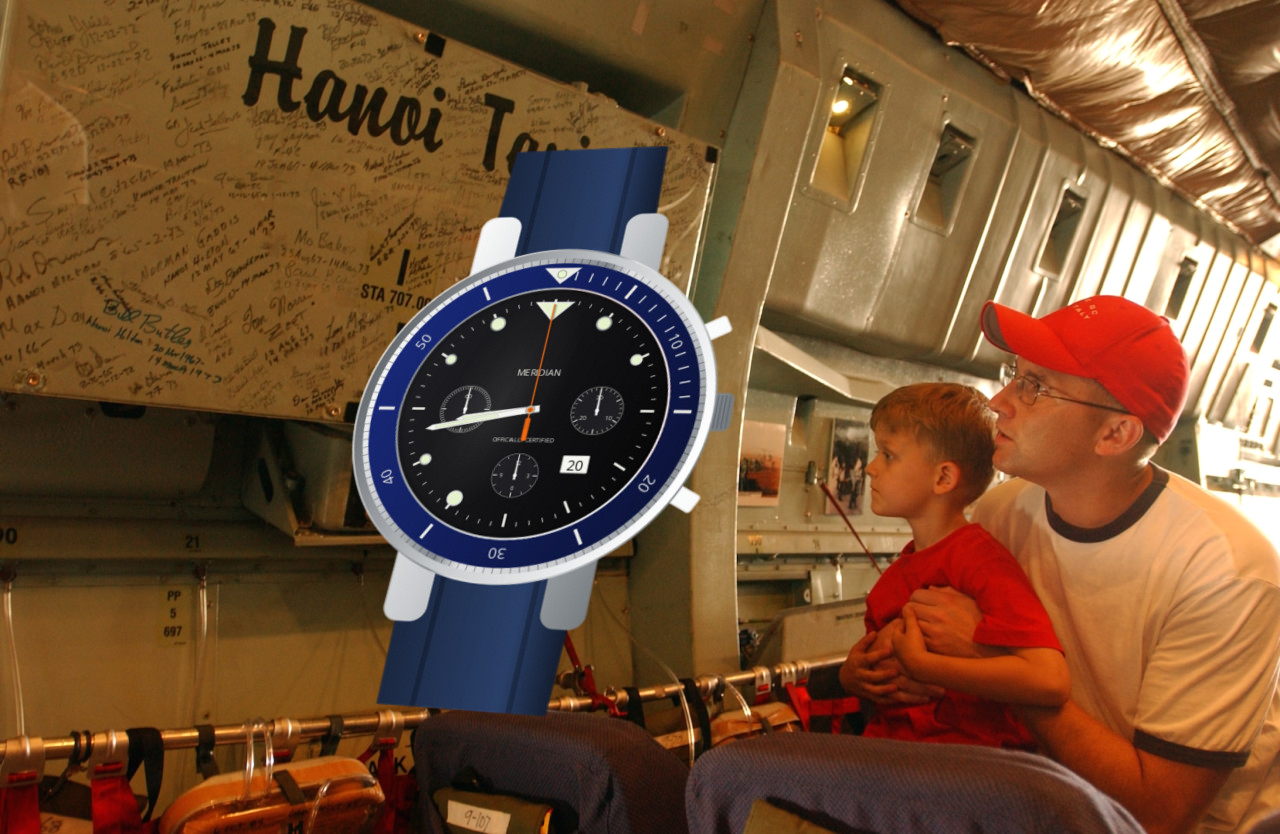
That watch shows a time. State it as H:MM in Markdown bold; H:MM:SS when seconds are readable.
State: **8:43**
